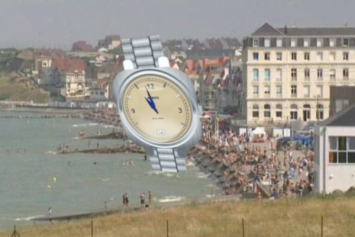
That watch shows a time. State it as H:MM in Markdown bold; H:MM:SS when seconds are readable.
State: **10:58**
